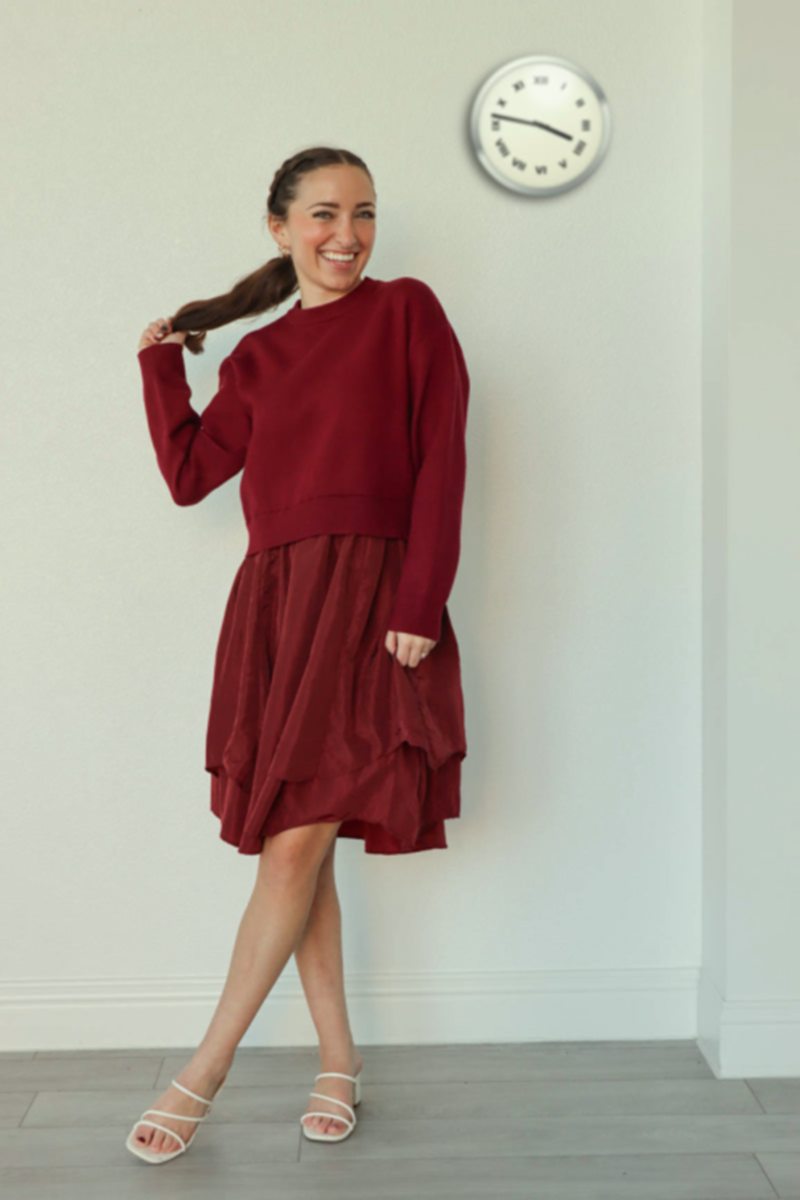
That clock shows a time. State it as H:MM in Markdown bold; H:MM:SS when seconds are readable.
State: **3:47**
